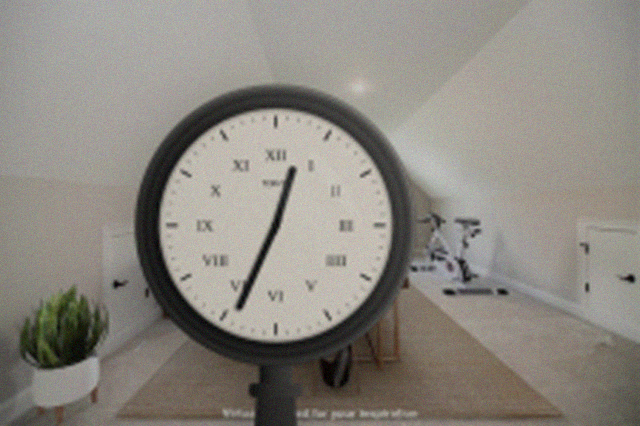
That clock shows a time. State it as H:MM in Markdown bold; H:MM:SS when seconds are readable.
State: **12:34**
